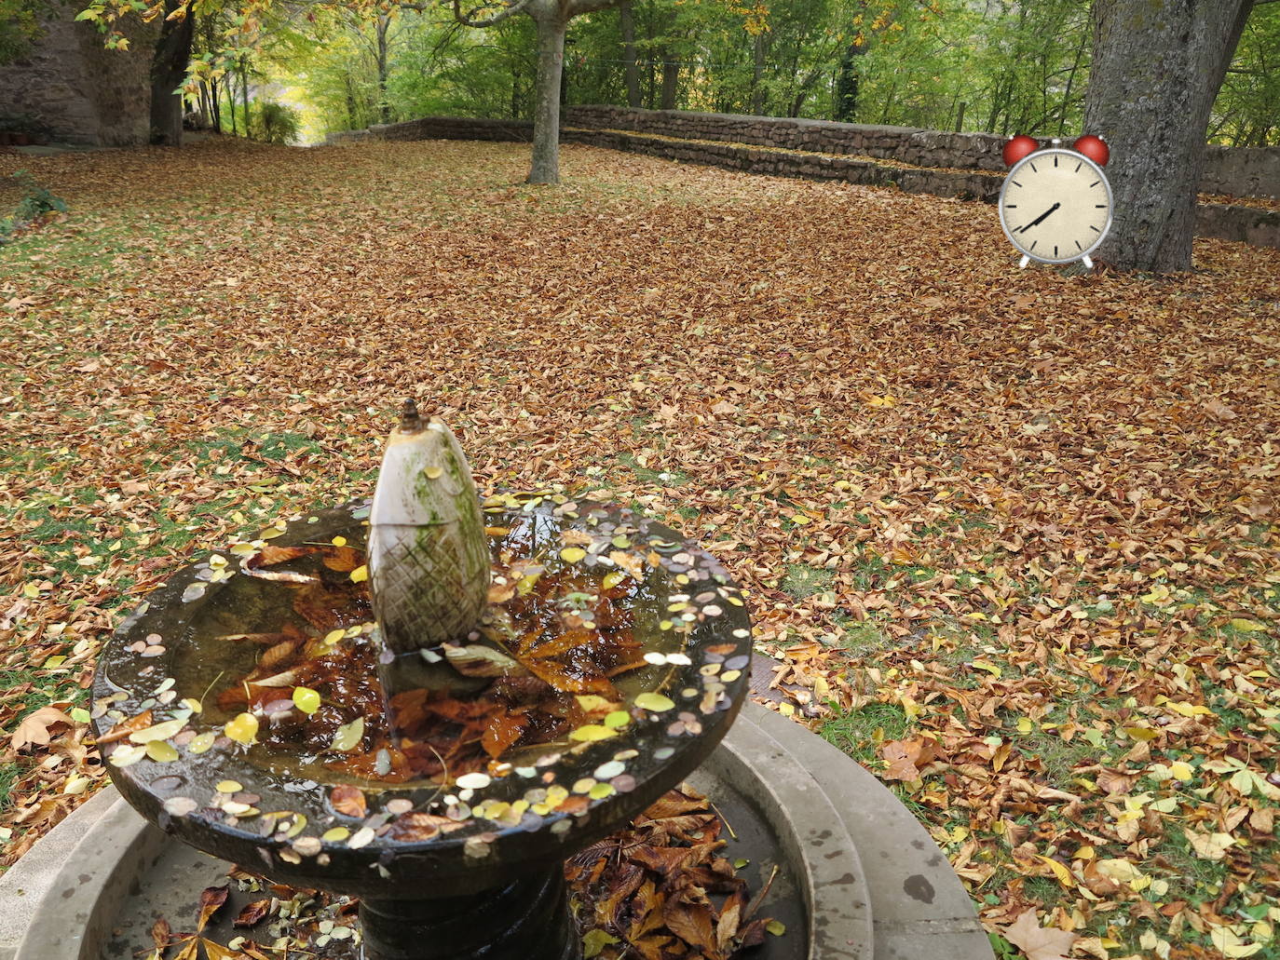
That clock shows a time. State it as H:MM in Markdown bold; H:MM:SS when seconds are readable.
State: **7:39**
